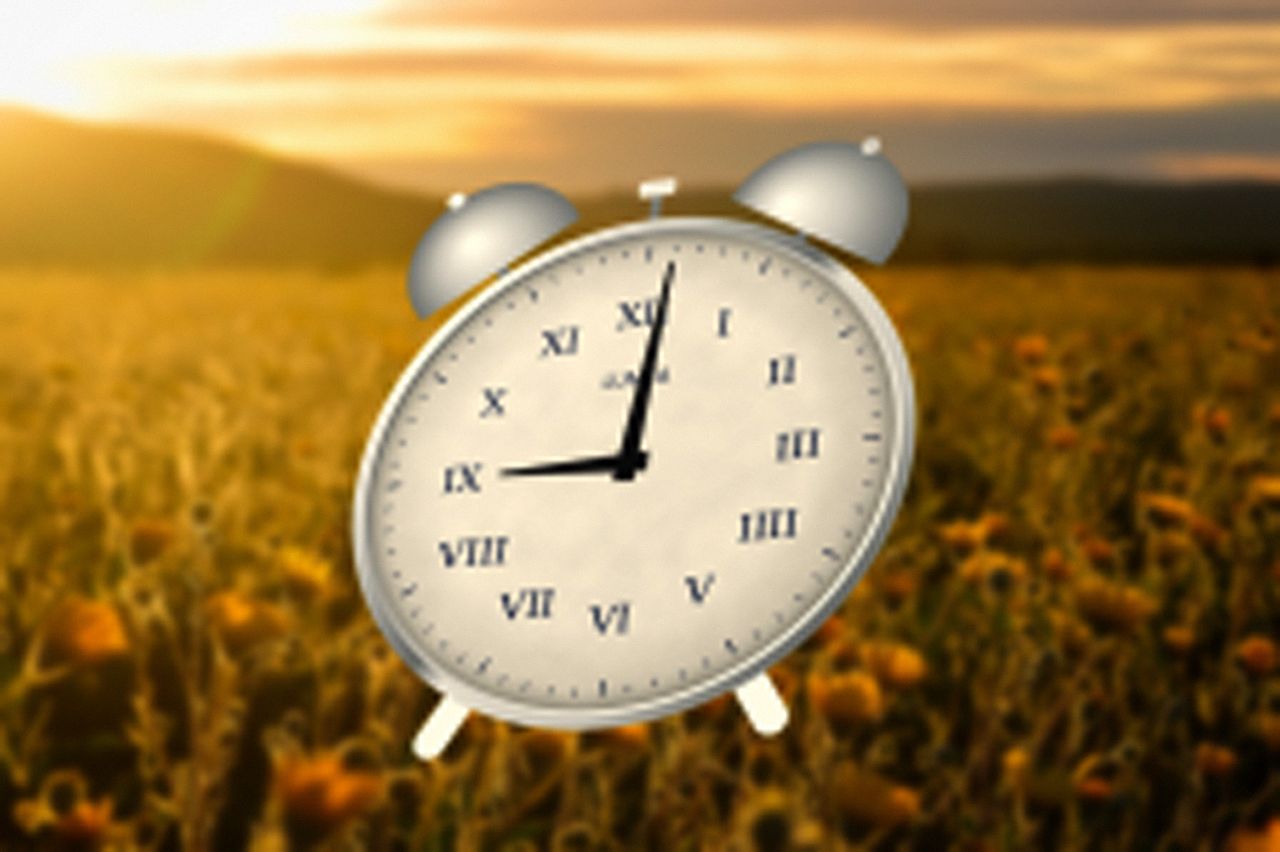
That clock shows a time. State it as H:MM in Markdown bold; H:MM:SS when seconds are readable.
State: **9:01**
